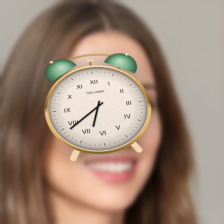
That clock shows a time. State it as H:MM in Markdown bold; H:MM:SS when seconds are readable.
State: **6:39**
